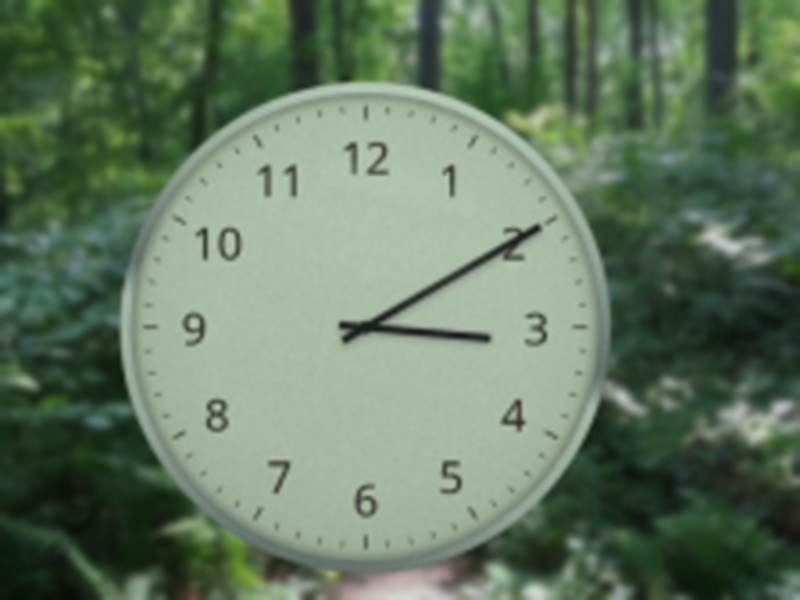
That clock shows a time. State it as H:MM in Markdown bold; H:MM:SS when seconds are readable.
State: **3:10**
